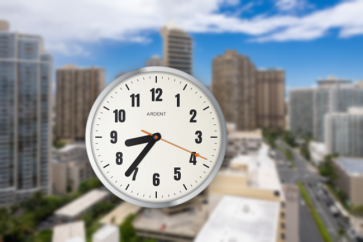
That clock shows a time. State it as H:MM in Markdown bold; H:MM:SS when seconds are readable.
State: **8:36:19**
